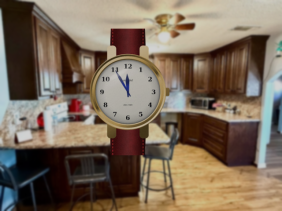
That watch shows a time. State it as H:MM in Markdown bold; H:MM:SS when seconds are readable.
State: **11:55**
